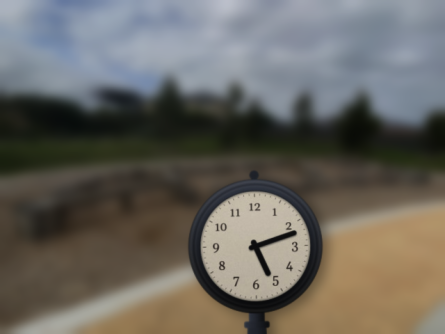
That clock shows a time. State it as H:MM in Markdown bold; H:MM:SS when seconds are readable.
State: **5:12**
